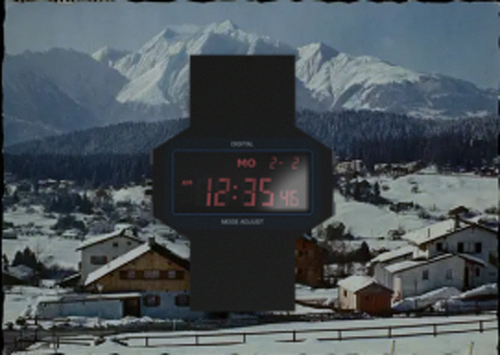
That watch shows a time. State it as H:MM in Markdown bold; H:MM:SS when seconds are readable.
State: **12:35:46**
